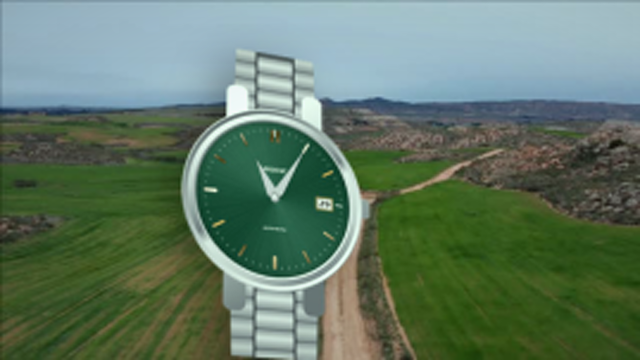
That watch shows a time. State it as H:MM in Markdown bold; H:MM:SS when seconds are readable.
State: **11:05**
